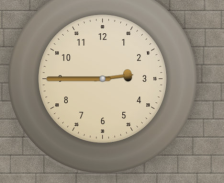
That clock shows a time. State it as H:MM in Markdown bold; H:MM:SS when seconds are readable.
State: **2:45**
